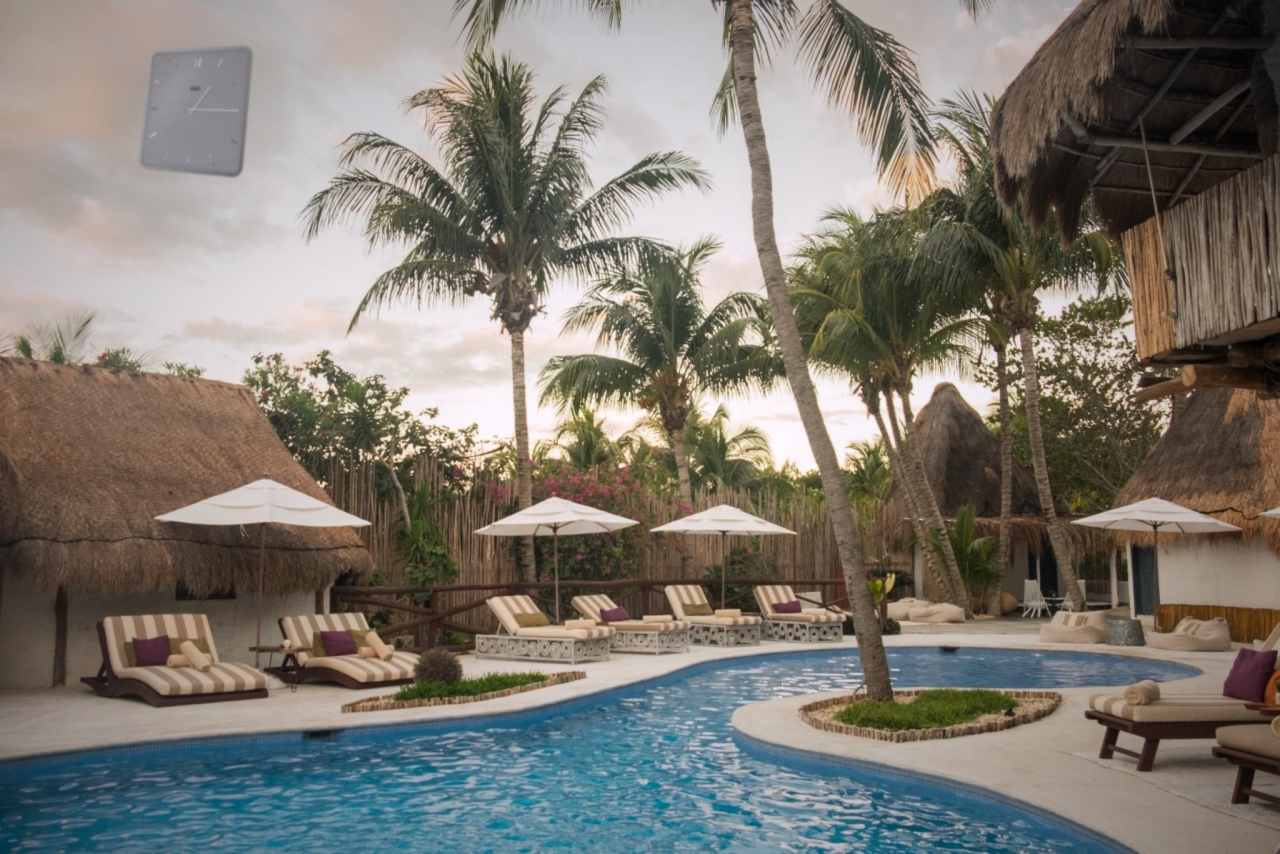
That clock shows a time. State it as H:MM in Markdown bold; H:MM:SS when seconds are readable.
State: **1:15**
